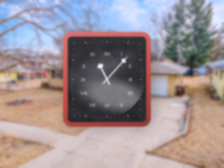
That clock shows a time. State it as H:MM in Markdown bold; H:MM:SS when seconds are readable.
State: **11:07**
